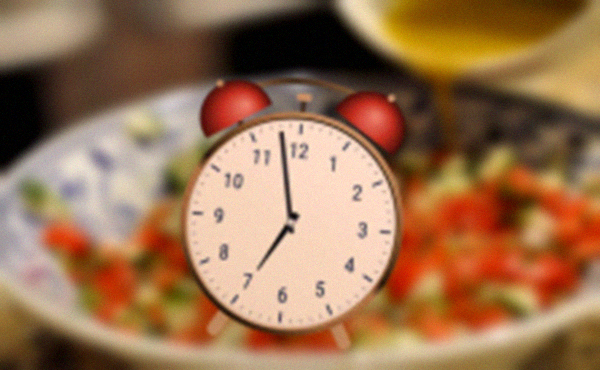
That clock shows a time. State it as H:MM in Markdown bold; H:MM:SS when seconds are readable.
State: **6:58**
